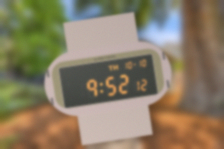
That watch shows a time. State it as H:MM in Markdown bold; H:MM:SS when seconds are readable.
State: **9:52**
